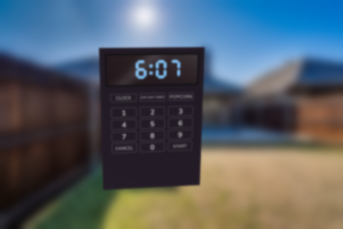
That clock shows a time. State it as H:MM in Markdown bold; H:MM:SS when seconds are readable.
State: **6:07**
